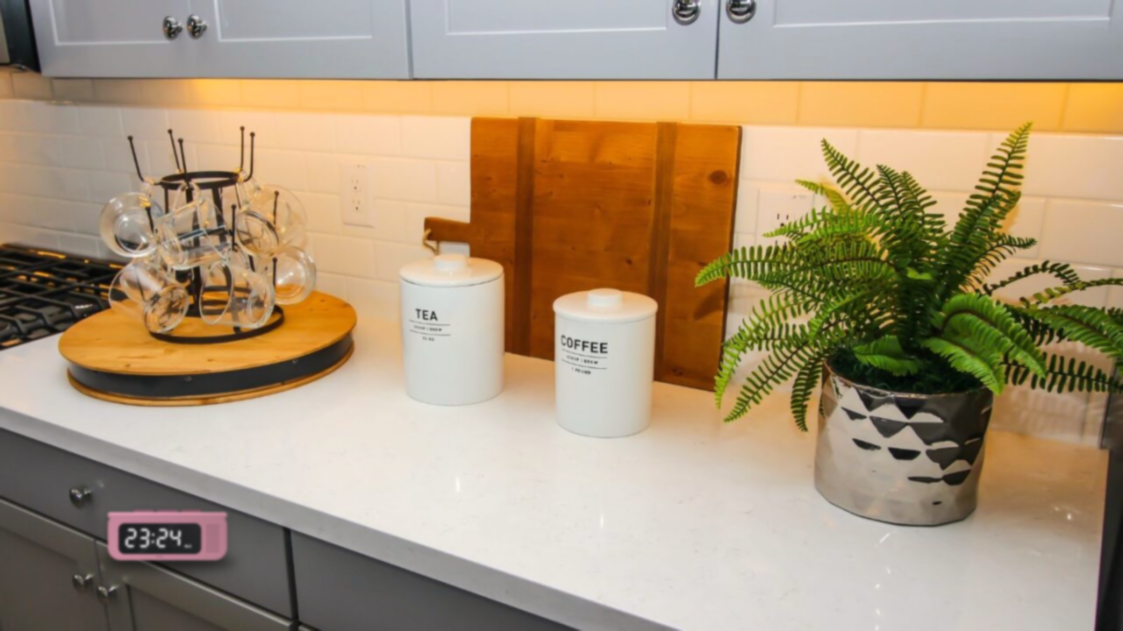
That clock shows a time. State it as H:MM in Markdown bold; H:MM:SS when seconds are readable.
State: **23:24**
